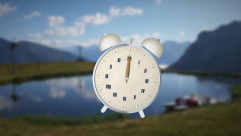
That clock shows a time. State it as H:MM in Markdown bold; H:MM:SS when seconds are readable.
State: **12:00**
